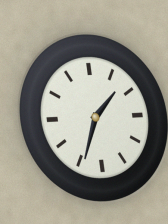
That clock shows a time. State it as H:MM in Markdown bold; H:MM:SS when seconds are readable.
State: **1:34**
